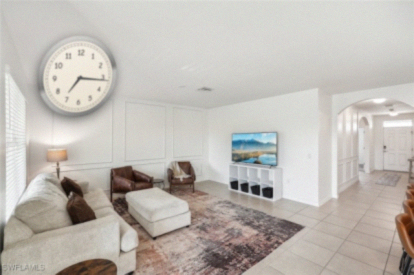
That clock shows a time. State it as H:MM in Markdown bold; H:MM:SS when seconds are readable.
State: **7:16**
